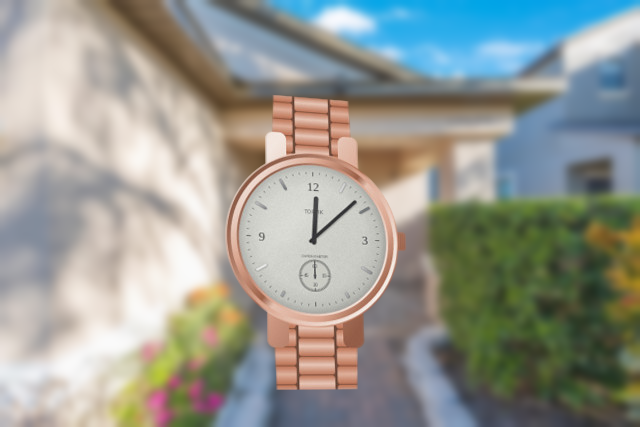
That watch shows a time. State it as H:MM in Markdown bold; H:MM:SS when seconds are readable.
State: **12:08**
